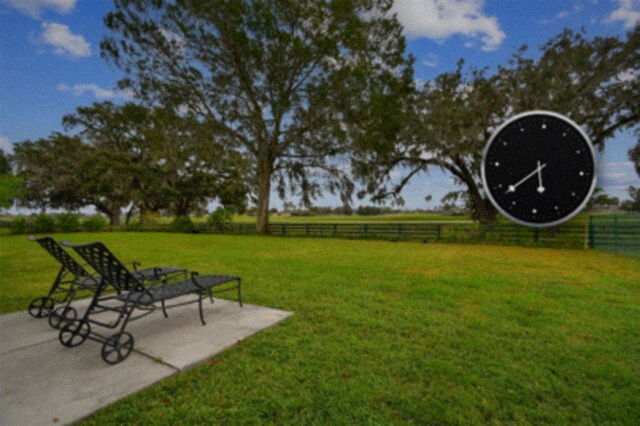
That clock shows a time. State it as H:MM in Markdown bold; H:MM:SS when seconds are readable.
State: **5:38**
